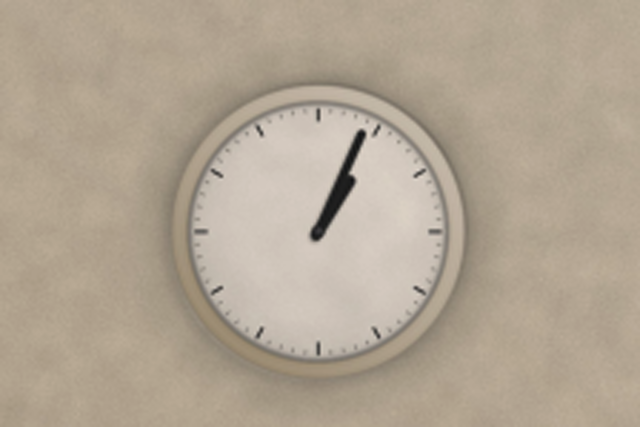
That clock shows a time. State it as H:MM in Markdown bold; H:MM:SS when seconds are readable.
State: **1:04**
